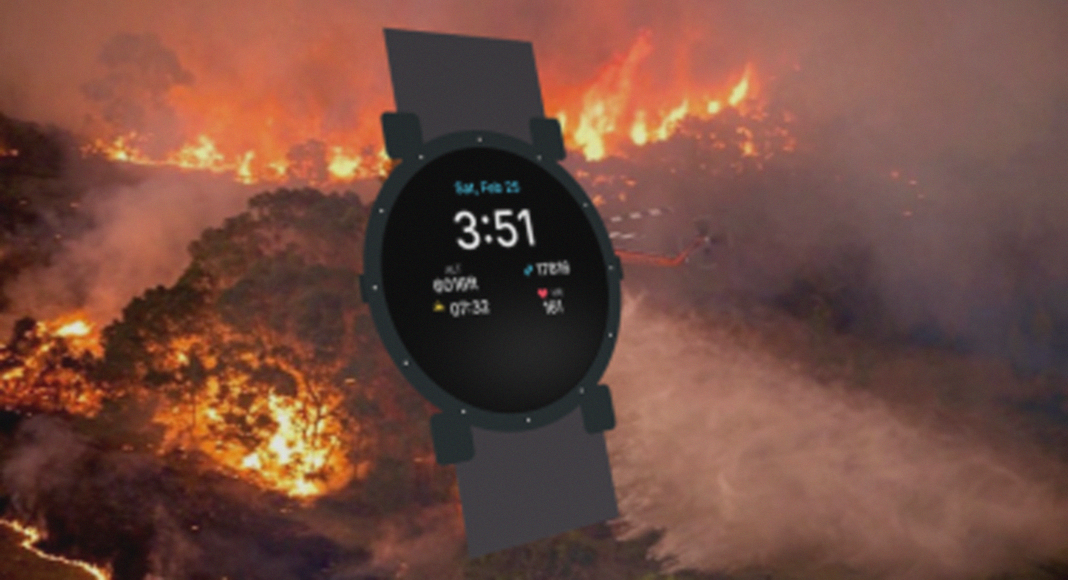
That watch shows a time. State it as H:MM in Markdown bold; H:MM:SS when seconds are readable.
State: **3:51**
